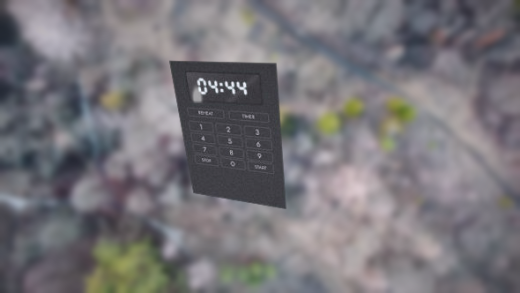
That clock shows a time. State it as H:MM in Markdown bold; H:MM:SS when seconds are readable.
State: **4:44**
